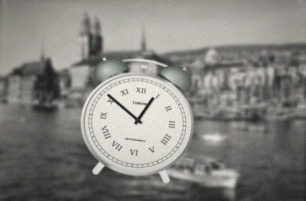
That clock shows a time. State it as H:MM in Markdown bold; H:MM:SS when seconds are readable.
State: **12:51**
